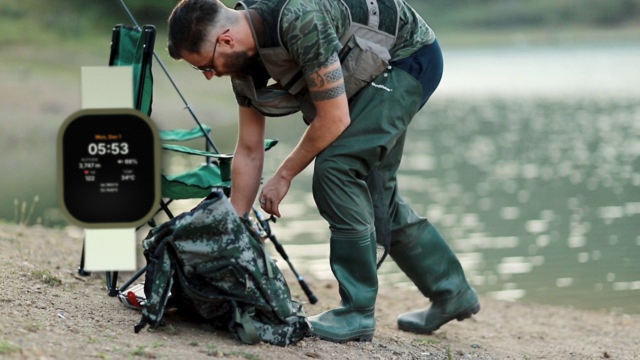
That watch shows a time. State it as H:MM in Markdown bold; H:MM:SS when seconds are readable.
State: **5:53**
